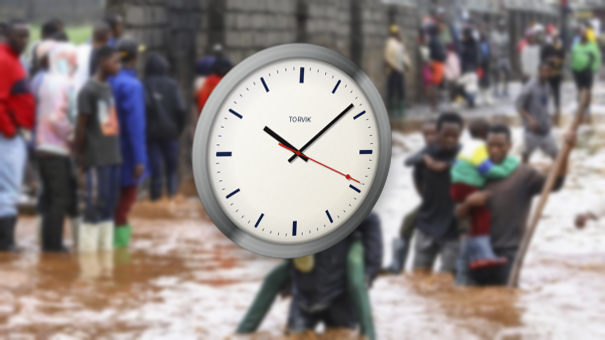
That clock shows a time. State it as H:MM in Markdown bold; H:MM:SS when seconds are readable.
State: **10:08:19**
